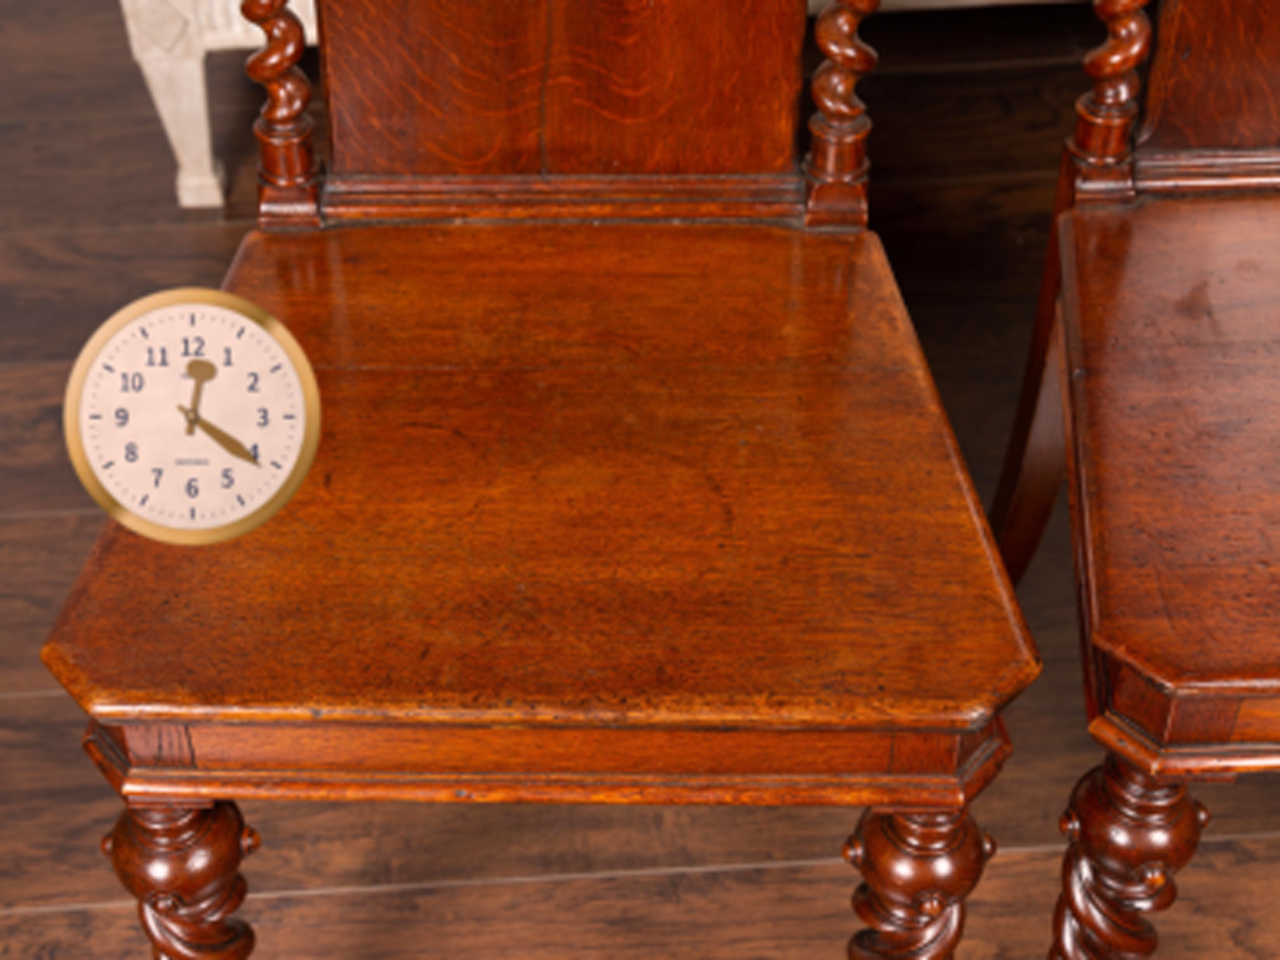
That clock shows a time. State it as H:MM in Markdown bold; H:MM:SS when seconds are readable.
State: **12:21**
